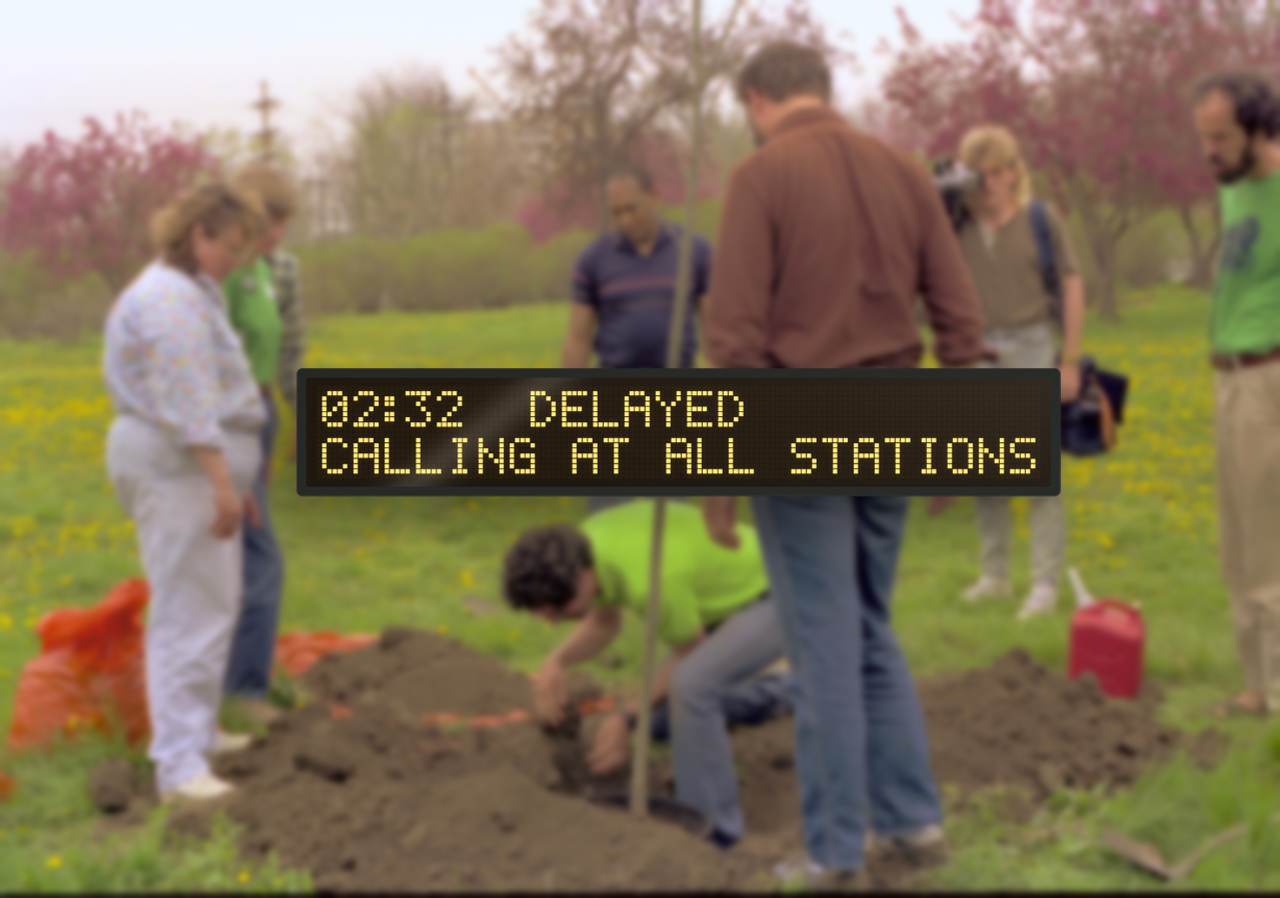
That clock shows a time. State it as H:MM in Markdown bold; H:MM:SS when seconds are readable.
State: **2:32**
